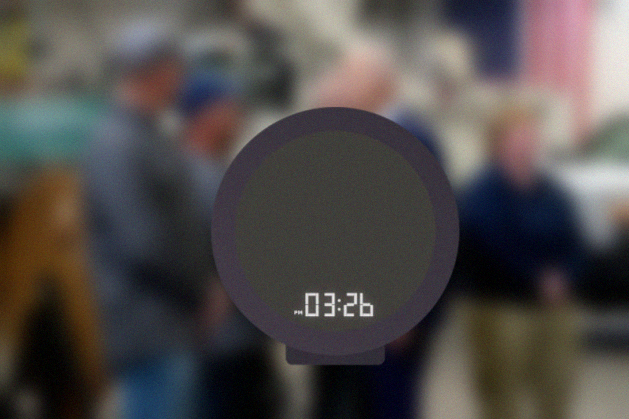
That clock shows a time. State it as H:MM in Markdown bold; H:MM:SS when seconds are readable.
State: **3:26**
